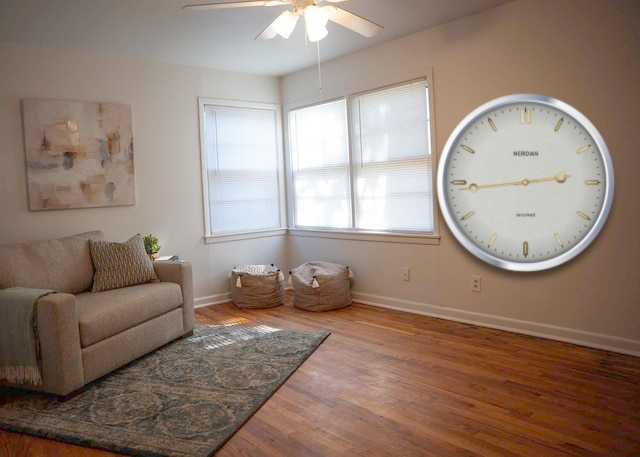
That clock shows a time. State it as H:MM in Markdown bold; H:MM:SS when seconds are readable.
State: **2:44**
